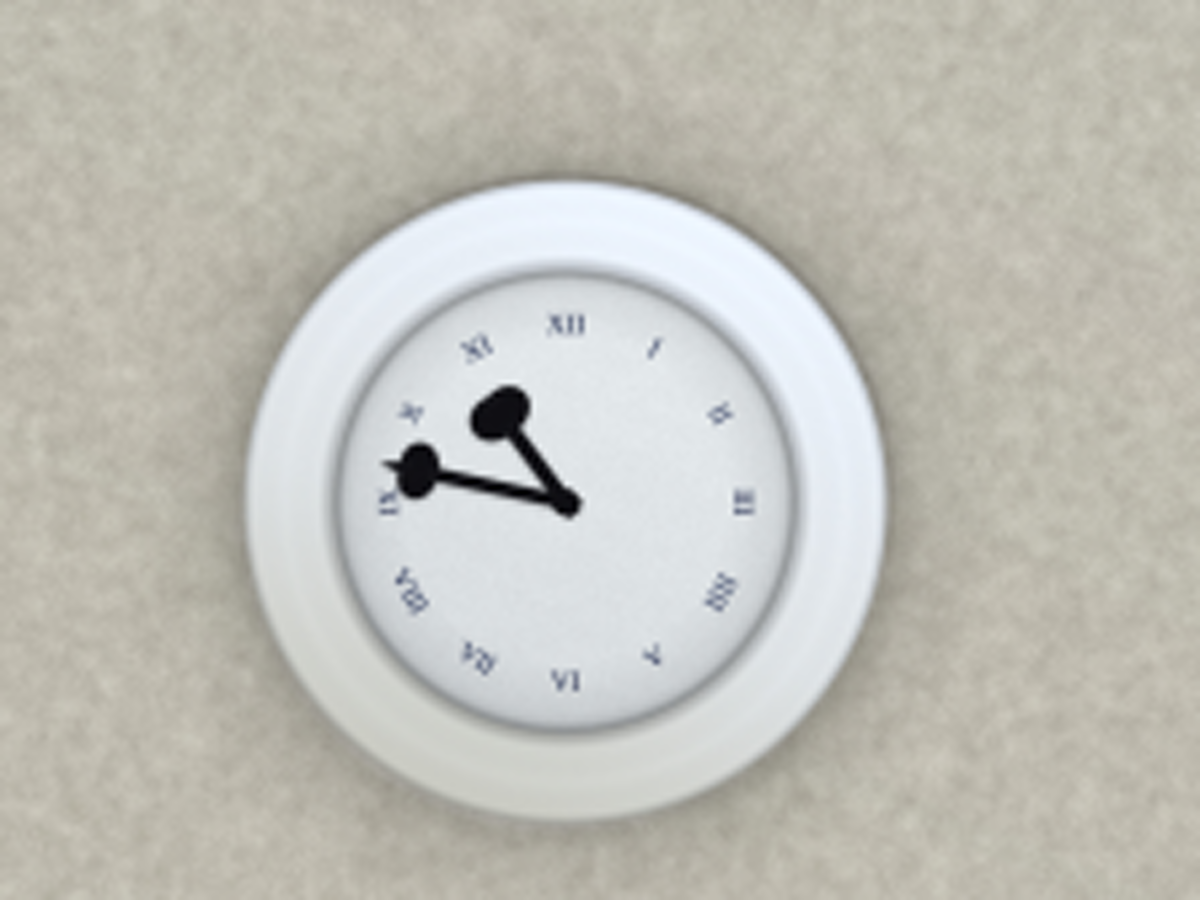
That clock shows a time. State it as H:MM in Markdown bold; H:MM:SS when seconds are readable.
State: **10:47**
